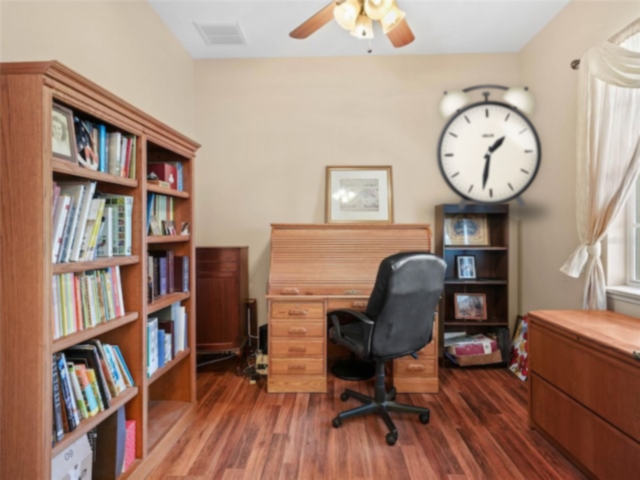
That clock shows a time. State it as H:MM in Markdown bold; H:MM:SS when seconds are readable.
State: **1:32**
